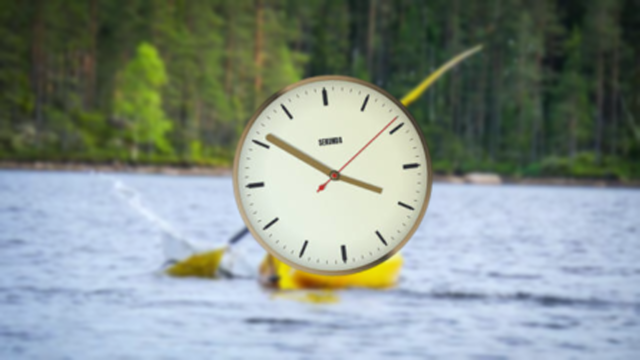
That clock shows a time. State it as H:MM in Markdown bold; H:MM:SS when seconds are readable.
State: **3:51:09**
